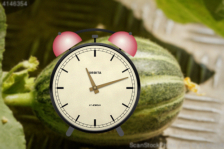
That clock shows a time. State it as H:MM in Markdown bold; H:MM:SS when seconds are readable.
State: **11:12**
